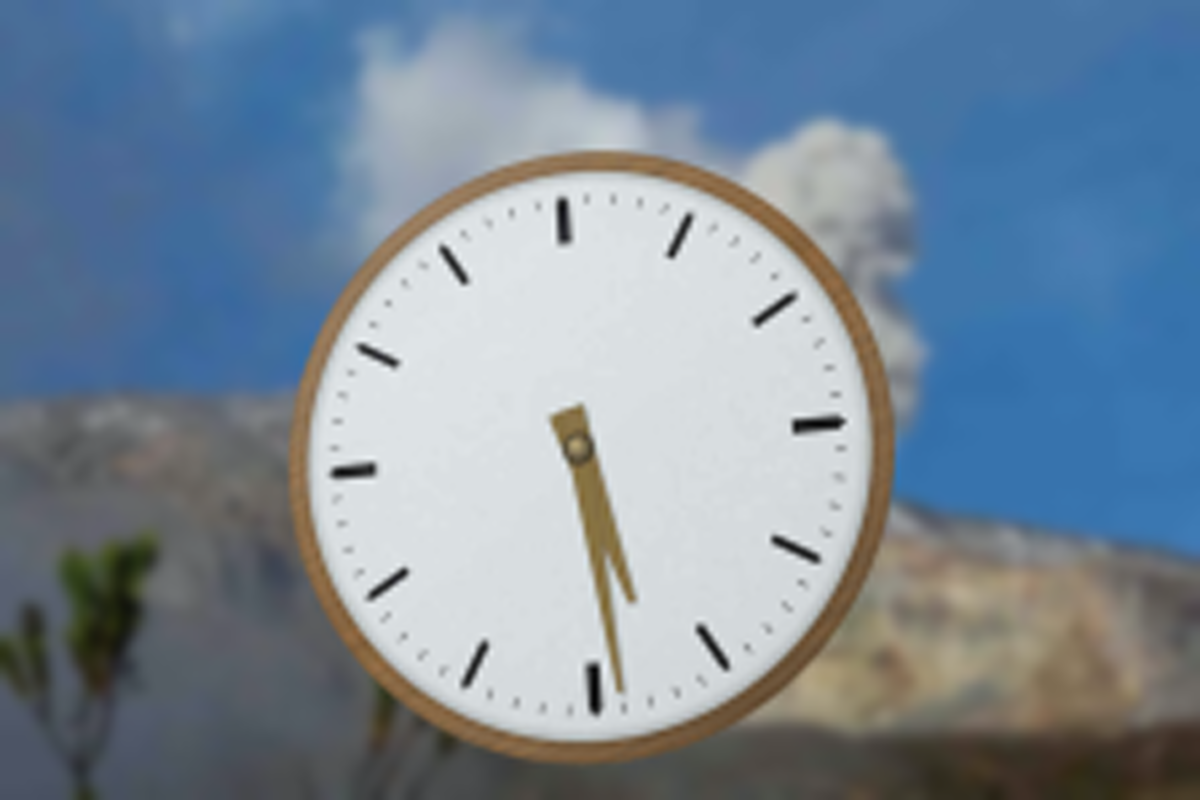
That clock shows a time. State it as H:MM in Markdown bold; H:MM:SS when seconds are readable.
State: **5:29**
